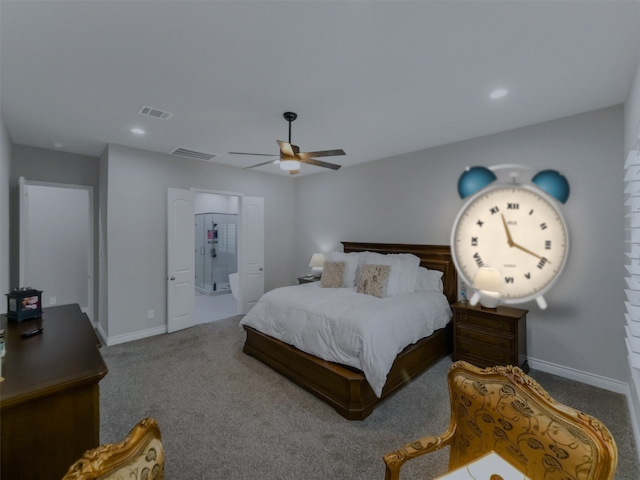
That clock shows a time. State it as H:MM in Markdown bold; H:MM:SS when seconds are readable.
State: **11:19**
